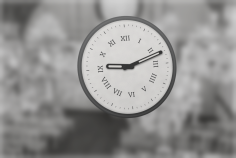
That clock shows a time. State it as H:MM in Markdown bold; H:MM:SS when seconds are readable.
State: **9:12**
